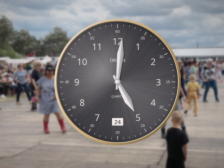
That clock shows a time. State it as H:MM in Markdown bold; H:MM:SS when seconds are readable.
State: **5:01**
